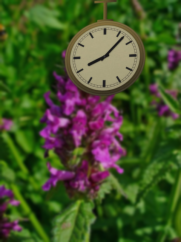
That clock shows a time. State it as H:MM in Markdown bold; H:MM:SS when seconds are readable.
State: **8:07**
